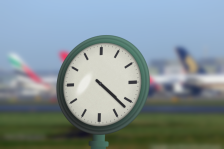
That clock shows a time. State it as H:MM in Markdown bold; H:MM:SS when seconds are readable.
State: **4:22**
